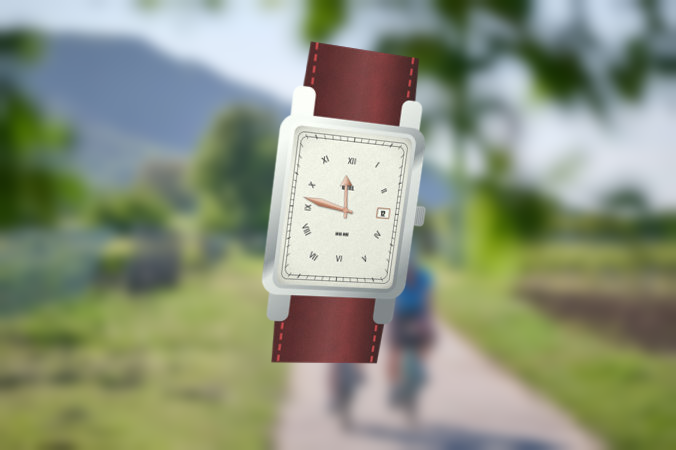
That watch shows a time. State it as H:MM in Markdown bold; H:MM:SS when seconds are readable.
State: **11:47**
